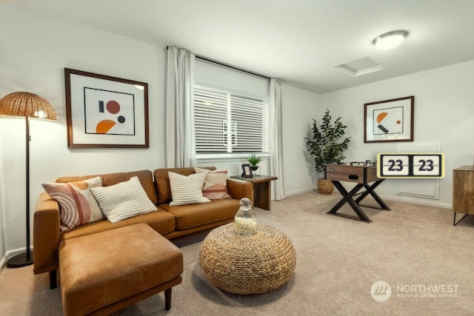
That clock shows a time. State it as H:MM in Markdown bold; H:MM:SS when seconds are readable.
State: **23:23**
